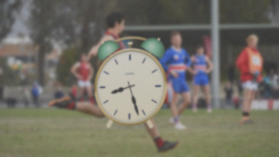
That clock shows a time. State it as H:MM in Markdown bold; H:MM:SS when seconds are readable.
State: **8:27**
